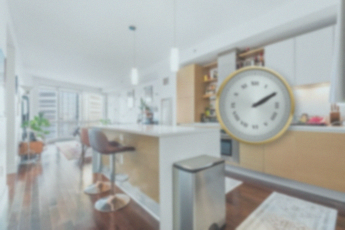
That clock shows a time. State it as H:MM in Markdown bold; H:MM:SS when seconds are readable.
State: **2:10**
